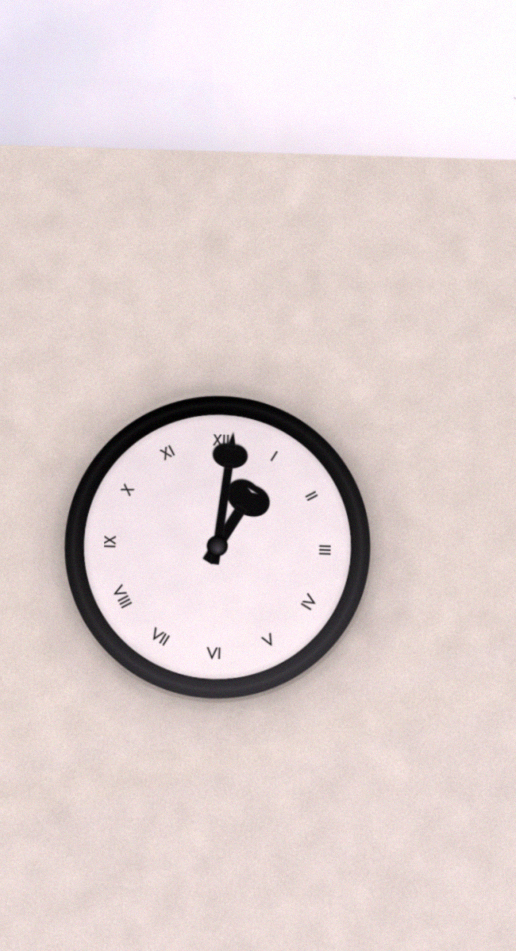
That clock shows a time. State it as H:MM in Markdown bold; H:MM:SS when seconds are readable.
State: **1:01**
